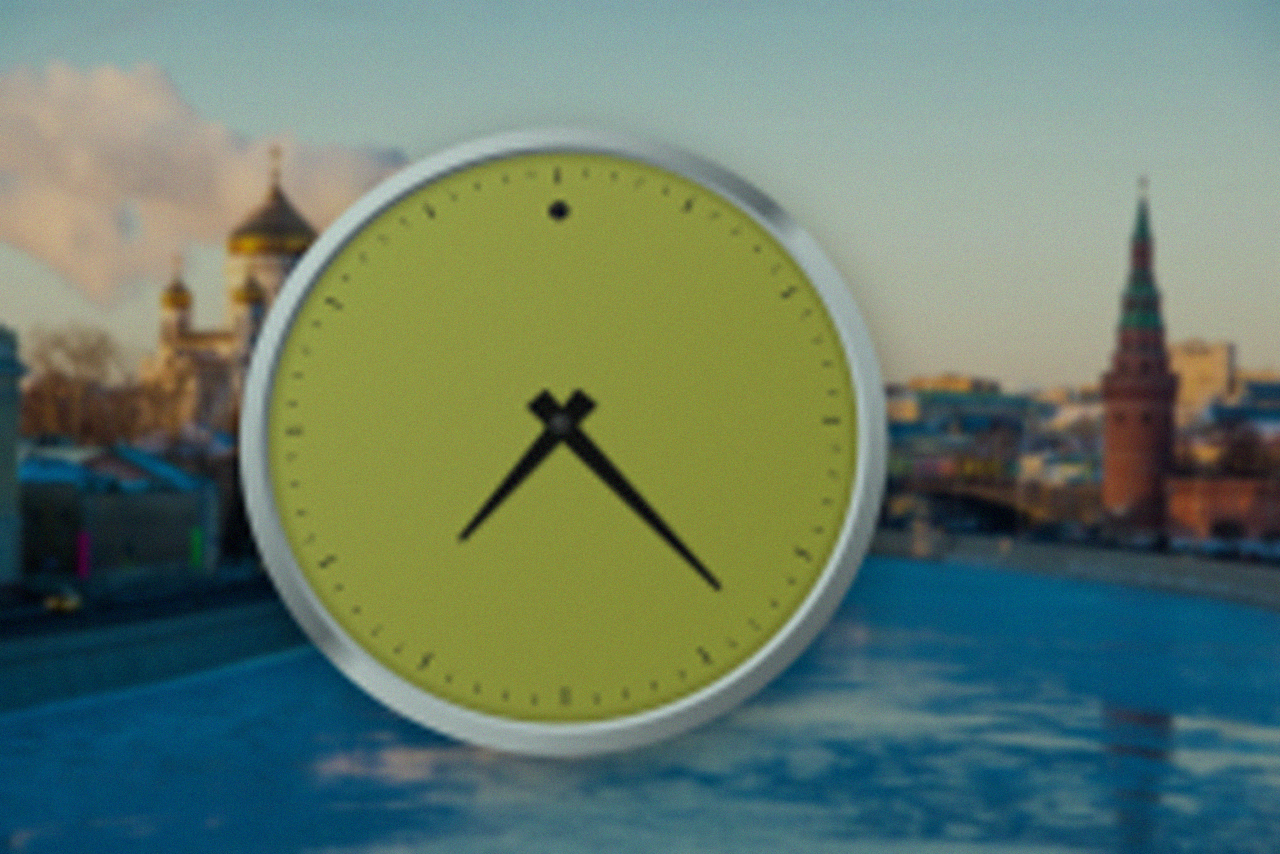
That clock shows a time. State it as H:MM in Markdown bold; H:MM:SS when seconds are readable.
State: **7:23**
